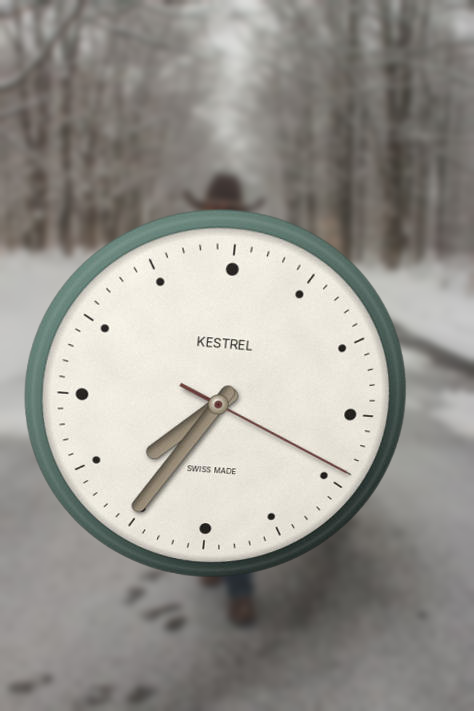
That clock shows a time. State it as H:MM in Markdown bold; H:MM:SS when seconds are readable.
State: **7:35:19**
